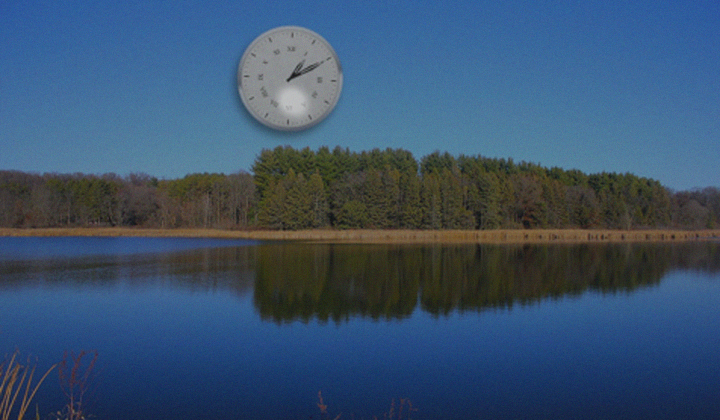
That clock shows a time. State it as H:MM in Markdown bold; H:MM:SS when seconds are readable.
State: **1:10**
